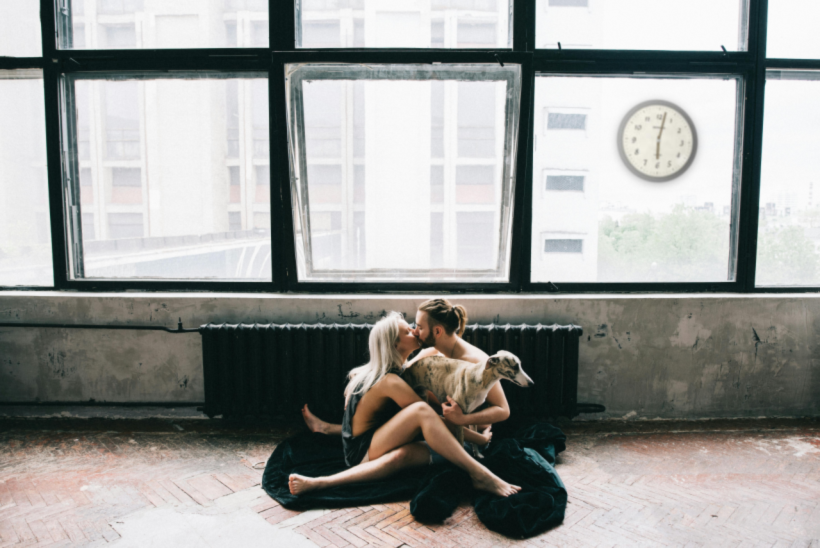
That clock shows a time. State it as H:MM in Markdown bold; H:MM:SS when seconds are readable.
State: **6:02**
